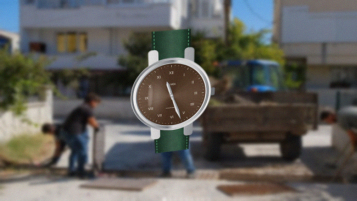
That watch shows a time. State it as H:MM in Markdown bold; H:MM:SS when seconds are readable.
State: **11:27**
